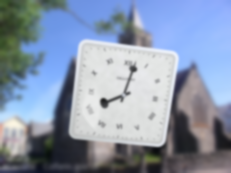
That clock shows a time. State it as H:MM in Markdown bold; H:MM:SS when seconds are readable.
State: **8:02**
